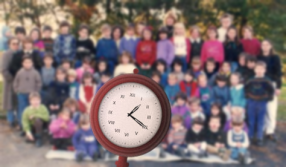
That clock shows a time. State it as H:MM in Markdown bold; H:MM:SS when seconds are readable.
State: **1:20**
